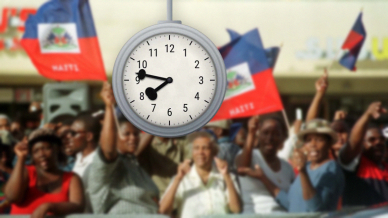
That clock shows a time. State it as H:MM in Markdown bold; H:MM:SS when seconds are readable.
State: **7:47**
